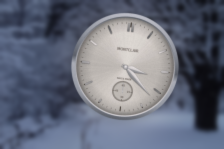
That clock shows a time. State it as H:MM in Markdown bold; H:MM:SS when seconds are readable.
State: **3:22**
